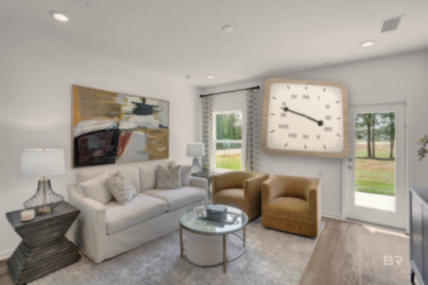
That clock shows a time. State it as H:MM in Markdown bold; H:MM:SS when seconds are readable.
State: **3:48**
